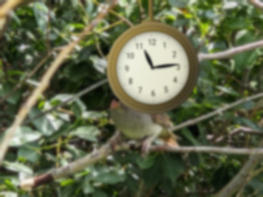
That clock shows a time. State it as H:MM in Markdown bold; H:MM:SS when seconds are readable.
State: **11:14**
